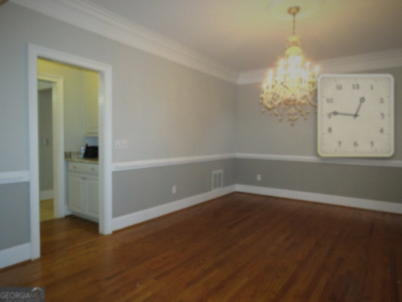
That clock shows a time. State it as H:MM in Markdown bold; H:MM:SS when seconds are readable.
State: **12:46**
